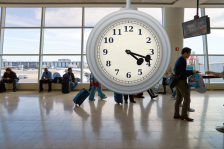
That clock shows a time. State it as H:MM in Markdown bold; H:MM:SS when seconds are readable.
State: **4:18**
